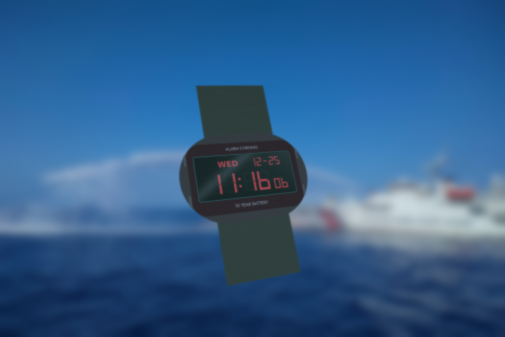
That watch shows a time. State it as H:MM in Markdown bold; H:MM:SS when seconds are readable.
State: **11:16:06**
